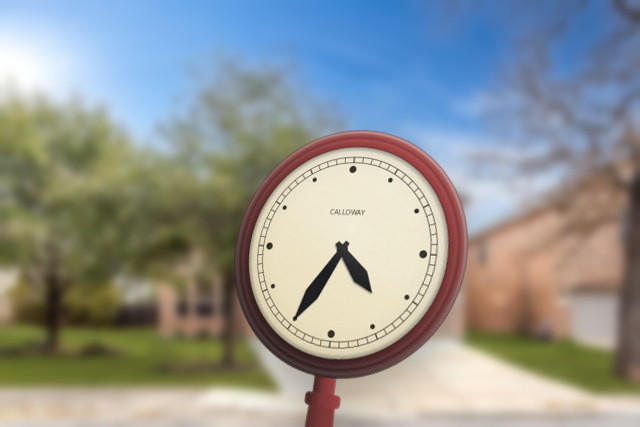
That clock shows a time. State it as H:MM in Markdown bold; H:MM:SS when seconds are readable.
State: **4:35**
